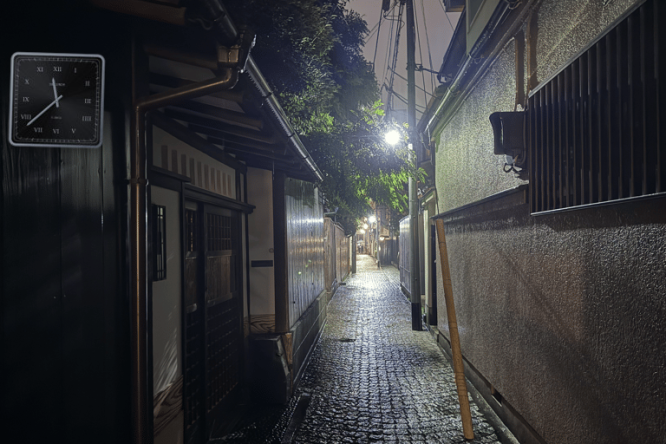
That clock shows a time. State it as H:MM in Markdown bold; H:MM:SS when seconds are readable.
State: **11:38**
